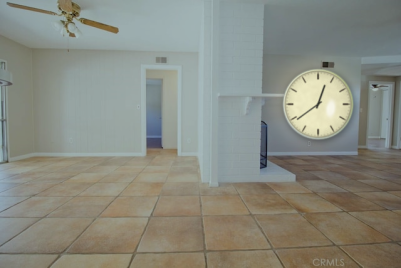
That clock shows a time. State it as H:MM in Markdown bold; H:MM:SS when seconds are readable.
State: **12:39**
